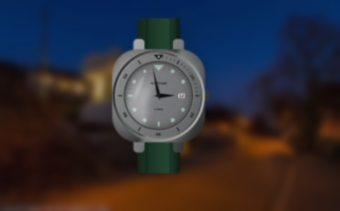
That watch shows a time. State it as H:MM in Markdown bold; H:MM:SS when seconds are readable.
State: **2:58**
